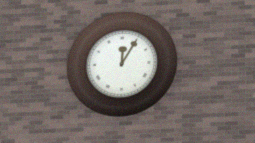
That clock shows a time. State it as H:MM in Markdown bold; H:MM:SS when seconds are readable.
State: **12:05**
